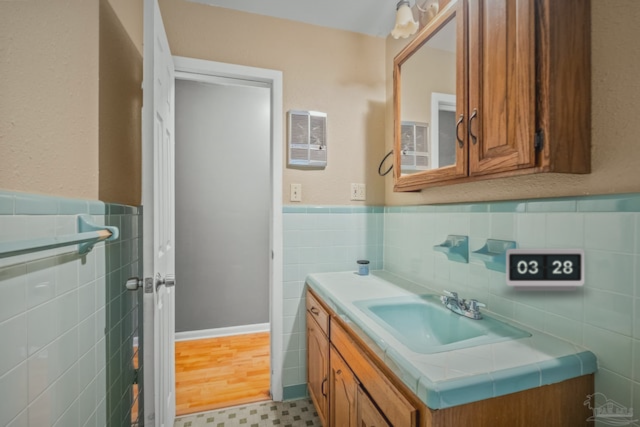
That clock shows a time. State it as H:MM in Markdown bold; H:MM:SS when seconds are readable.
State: **3:28**
